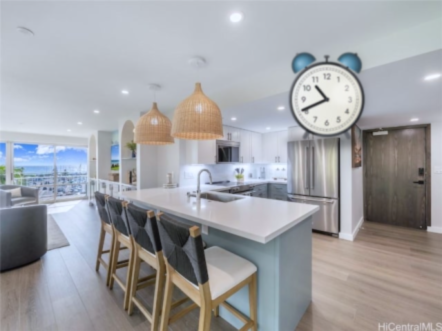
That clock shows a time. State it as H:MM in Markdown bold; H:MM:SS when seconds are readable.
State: **10:41**
